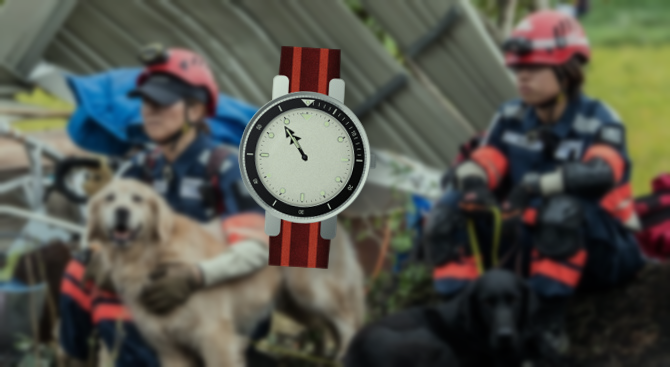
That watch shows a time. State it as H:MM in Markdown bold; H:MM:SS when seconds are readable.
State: **10:54**
